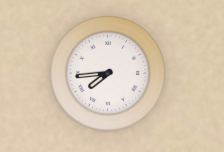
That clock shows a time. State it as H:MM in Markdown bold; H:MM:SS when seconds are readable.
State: **7:44**
